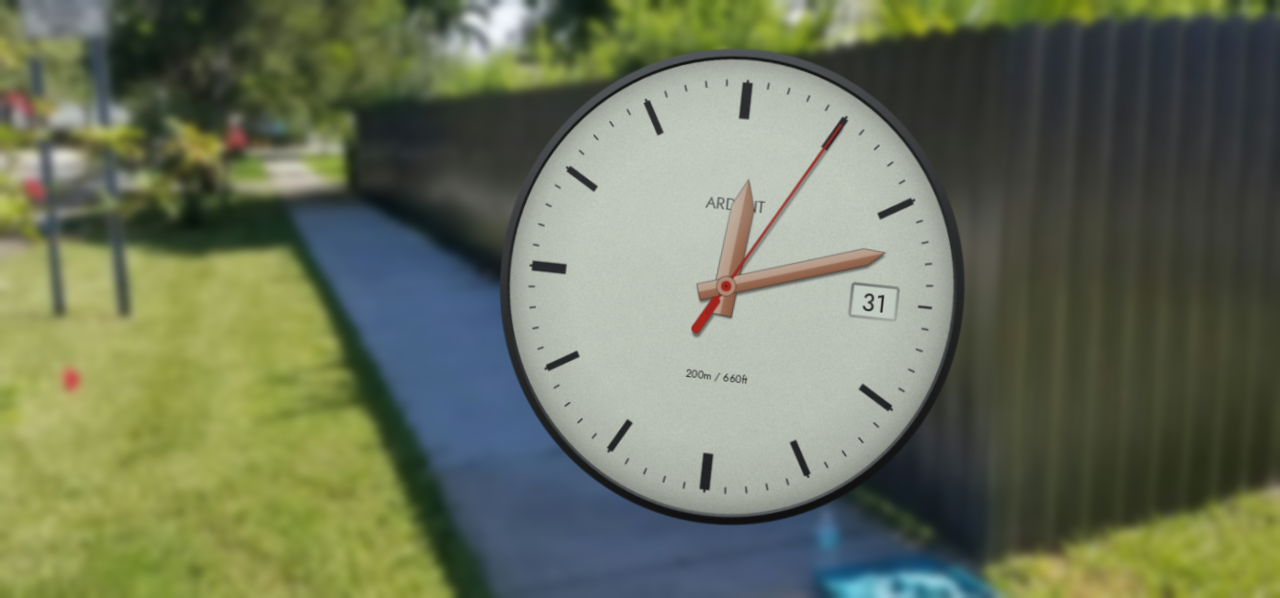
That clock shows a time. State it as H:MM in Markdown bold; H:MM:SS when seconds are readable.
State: **12:12:05**
